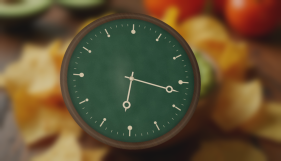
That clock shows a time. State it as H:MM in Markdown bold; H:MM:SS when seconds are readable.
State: **6:17**
